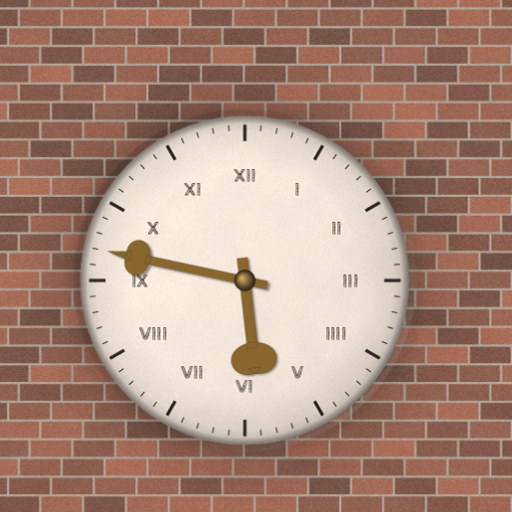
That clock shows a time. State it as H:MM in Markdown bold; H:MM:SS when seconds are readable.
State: **5:47**
